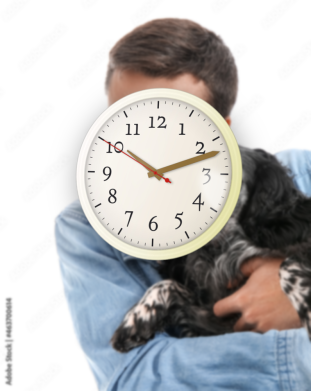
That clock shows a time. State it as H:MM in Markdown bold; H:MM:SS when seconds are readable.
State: **10:11:50**
